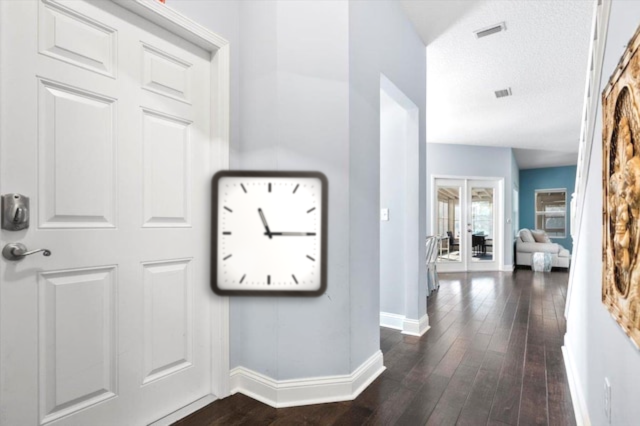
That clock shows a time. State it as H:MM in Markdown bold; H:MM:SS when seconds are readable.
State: **11:15**
